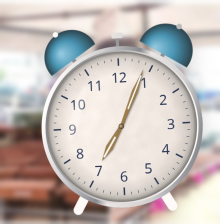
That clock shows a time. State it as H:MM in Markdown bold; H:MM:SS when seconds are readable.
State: **7:04**
